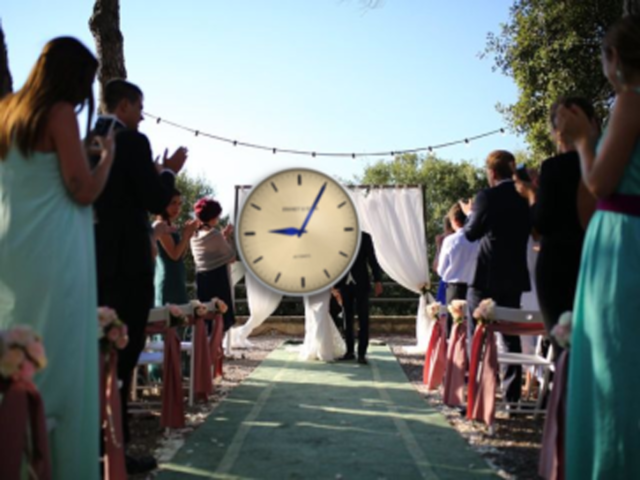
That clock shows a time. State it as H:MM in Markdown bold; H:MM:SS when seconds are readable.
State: **9:05**
